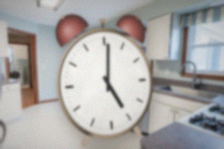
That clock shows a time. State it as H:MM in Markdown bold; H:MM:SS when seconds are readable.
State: **5:01**
